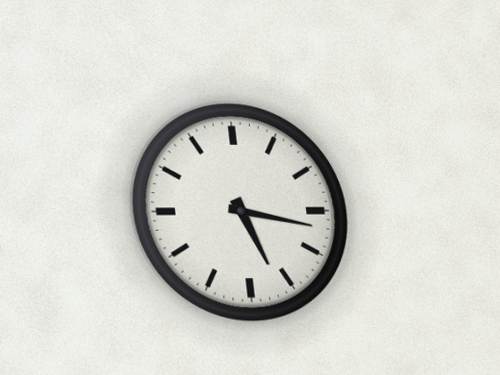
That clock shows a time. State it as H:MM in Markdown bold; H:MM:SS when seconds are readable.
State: **5:17**
